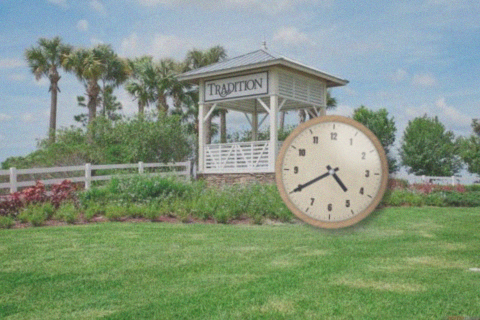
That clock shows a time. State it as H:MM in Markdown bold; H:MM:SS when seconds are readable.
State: **4:40**
